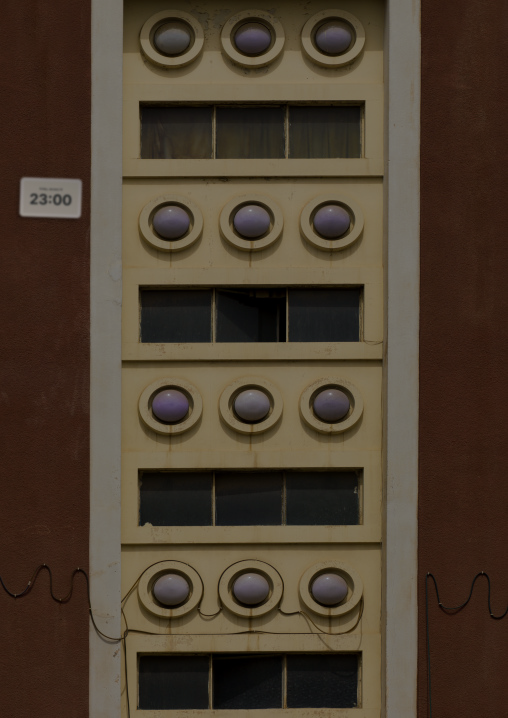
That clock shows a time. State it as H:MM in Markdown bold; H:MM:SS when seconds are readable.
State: **23:00**
